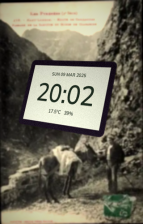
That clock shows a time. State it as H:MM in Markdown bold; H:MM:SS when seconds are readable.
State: **20:02**
